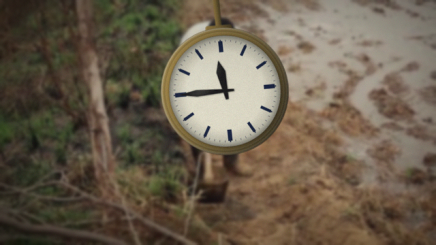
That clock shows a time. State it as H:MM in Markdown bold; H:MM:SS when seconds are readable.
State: **11:45**
